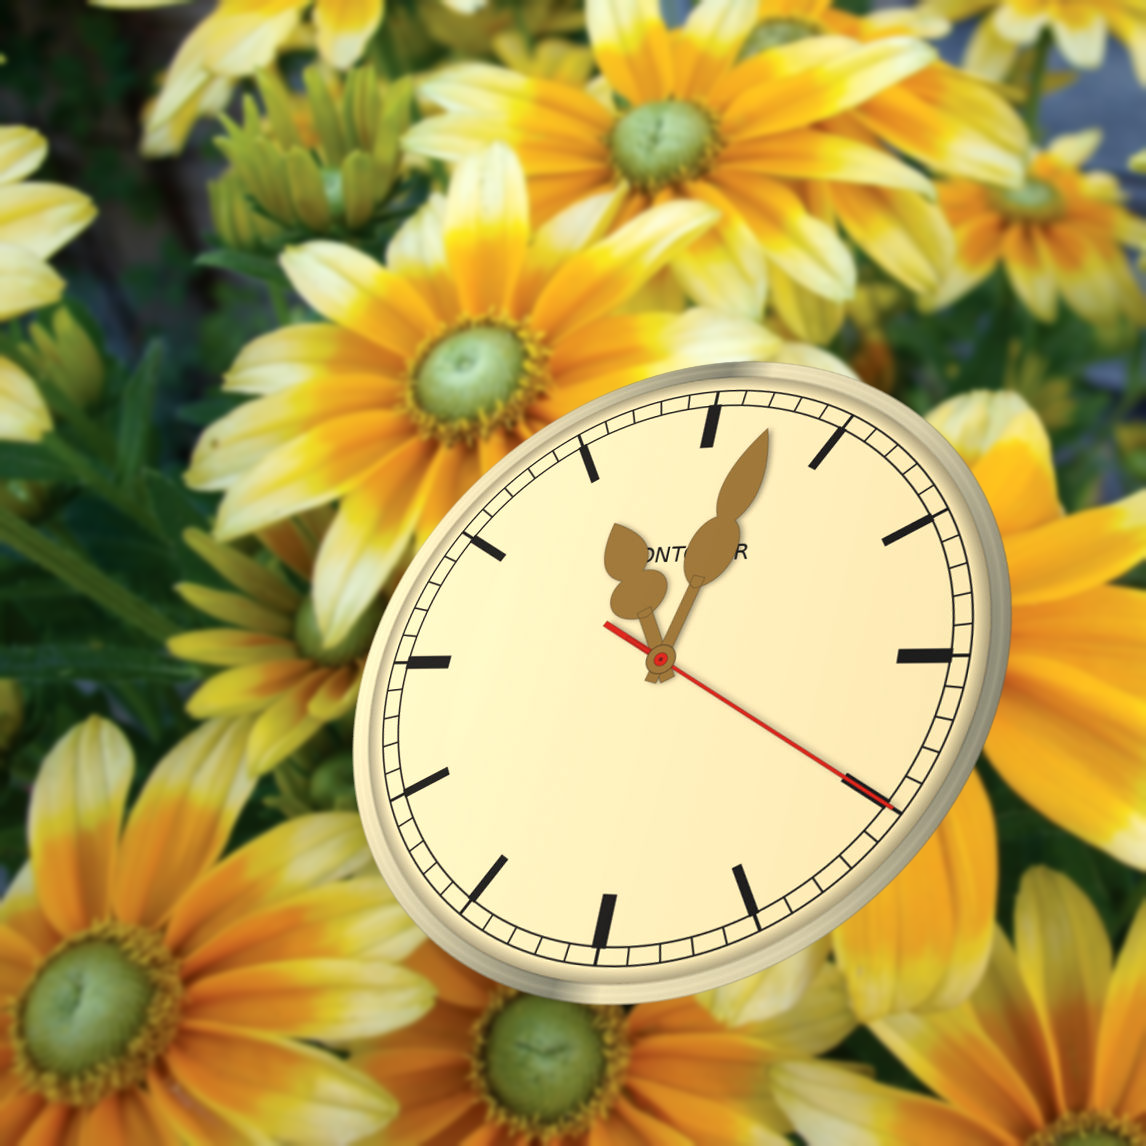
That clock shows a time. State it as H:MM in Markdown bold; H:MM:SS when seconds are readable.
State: **11:02:20**
